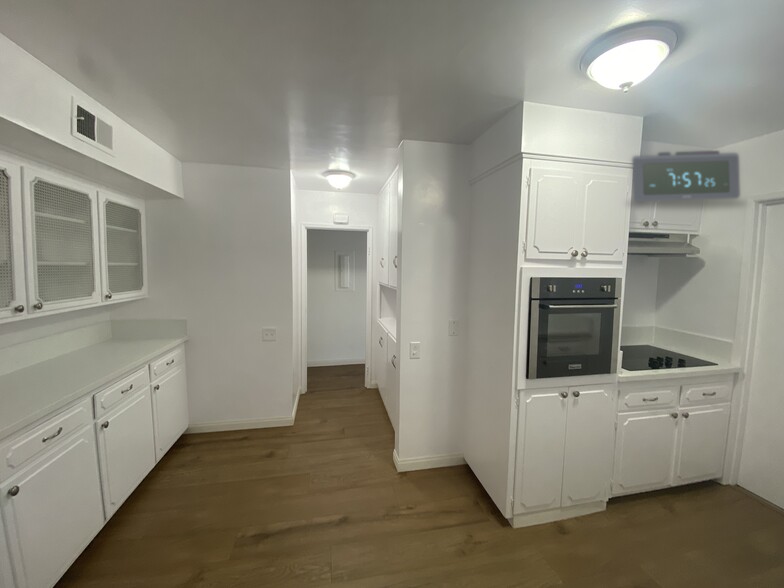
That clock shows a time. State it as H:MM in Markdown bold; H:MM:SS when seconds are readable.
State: **7:57**
